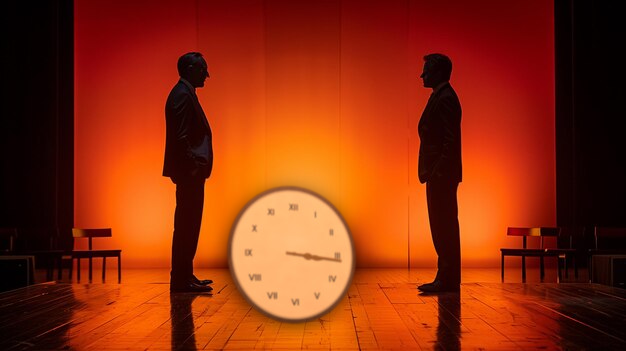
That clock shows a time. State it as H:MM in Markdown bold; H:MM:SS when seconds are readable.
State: **3:16**
